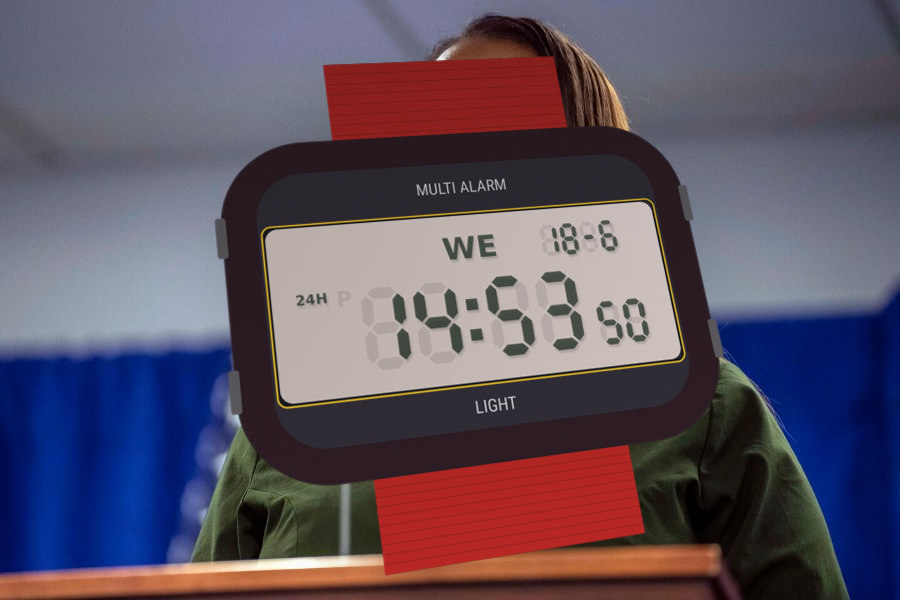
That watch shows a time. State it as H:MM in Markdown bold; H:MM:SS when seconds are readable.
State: **14:53:50**
